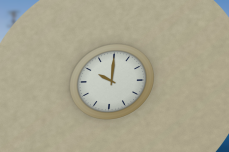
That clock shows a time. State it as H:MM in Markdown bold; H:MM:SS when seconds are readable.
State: **10:00**
